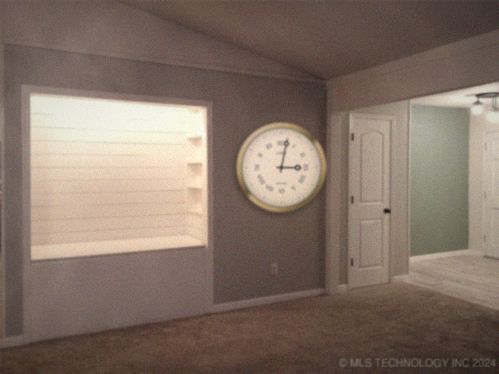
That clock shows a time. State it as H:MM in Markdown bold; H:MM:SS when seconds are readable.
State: **3:02**
